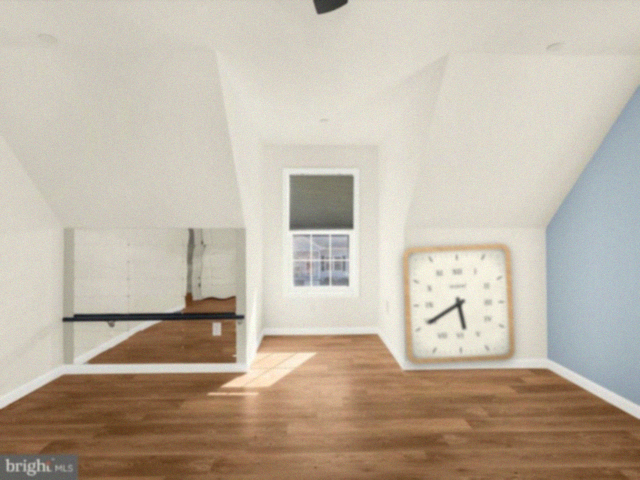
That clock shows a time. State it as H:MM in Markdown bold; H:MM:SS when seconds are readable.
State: **5:40**
